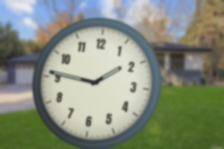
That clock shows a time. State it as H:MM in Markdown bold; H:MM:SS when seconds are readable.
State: **1:46**
